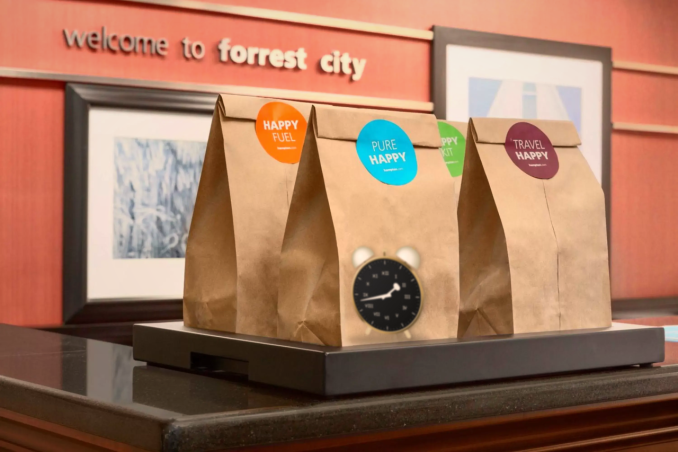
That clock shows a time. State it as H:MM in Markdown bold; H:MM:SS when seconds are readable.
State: **1:43**
